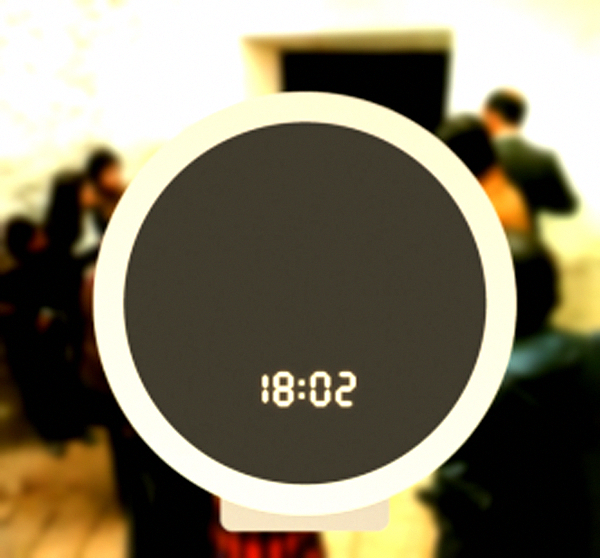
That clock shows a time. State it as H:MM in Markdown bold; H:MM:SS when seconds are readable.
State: **18:02**
